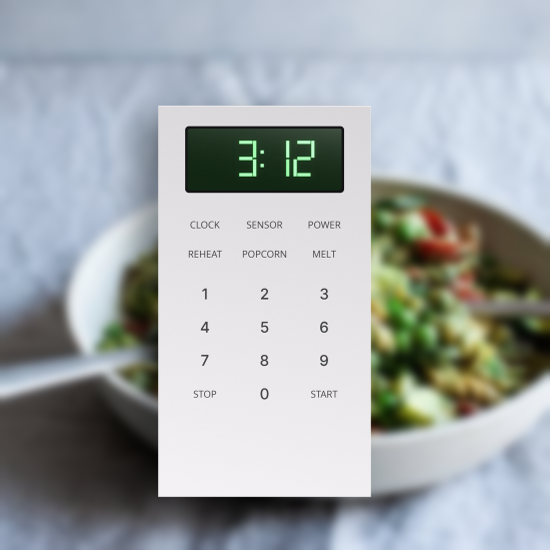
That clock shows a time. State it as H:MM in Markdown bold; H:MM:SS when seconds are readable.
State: **3:12**
